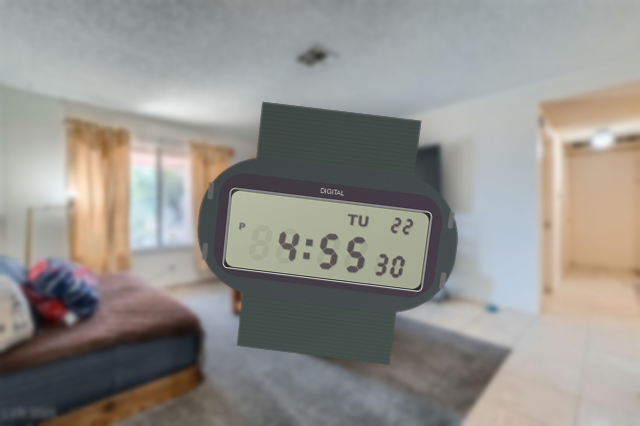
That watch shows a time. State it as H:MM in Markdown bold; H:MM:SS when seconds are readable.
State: **4:55:30**
